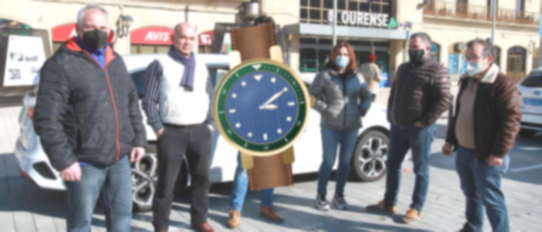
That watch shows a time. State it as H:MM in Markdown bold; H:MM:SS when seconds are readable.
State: **3:10**
